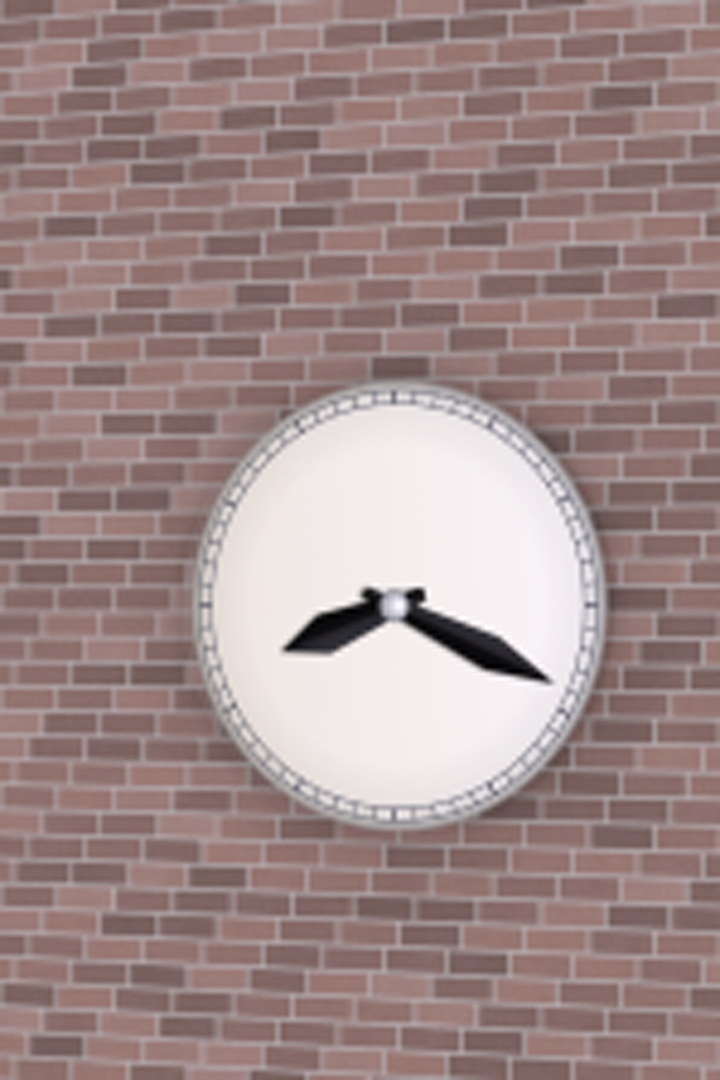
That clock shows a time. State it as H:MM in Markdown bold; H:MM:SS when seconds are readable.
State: **8:19**
